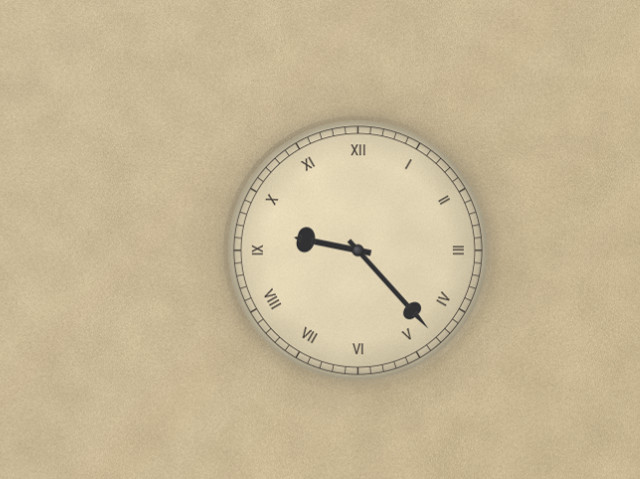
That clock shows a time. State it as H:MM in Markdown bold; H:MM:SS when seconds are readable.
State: **9:23**
